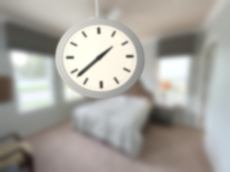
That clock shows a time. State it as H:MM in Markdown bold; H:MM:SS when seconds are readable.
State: **1:38**
